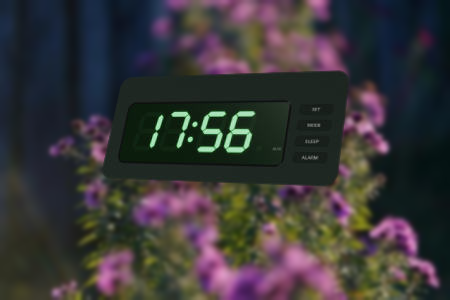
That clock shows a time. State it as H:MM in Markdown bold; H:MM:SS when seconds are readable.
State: **17:56**
